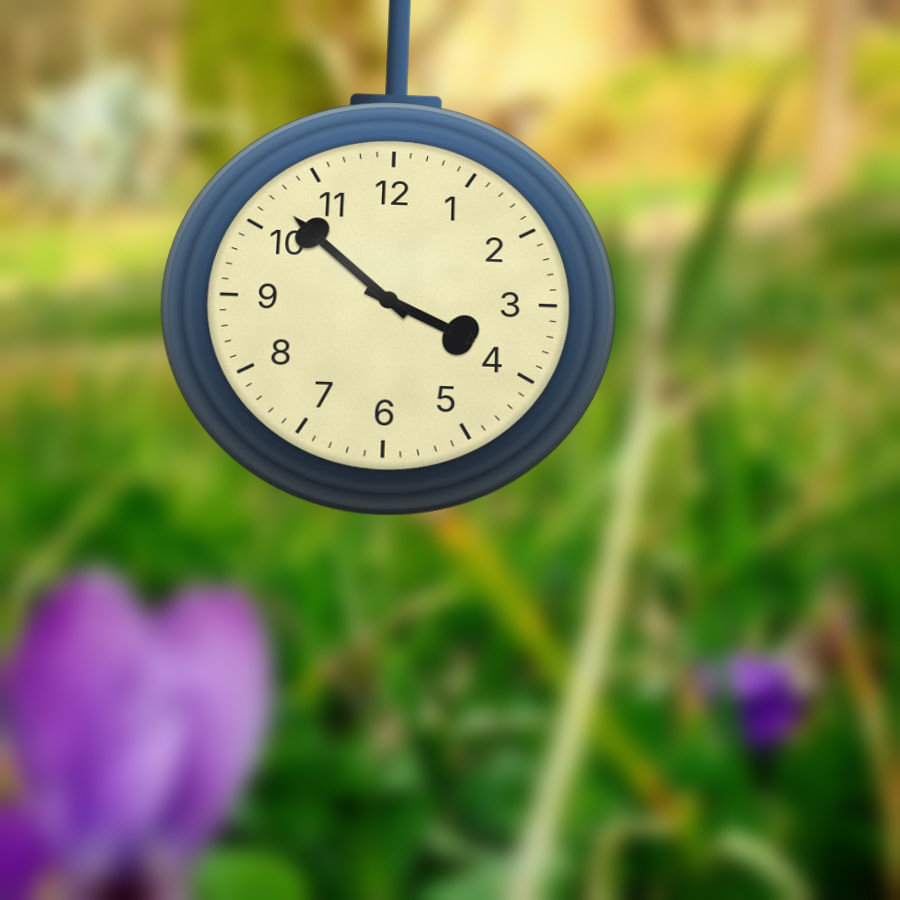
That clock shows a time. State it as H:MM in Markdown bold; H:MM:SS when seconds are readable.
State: **3:52**
